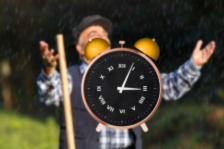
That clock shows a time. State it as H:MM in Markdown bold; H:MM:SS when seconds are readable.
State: **3:04**
